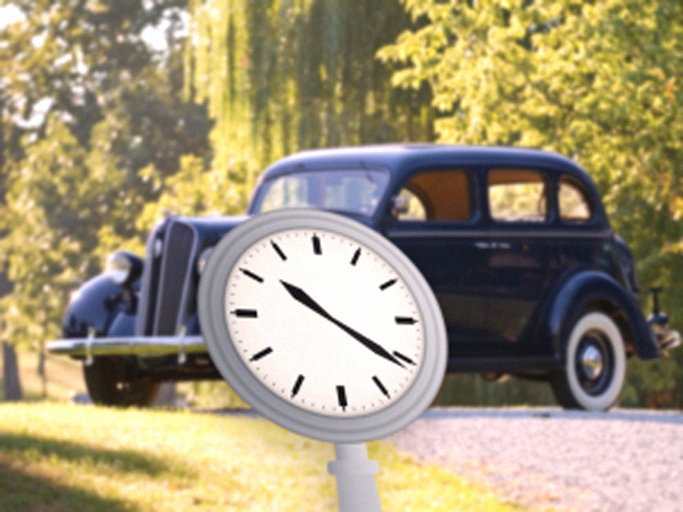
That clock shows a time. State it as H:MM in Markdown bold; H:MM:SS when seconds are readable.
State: **10:21**
